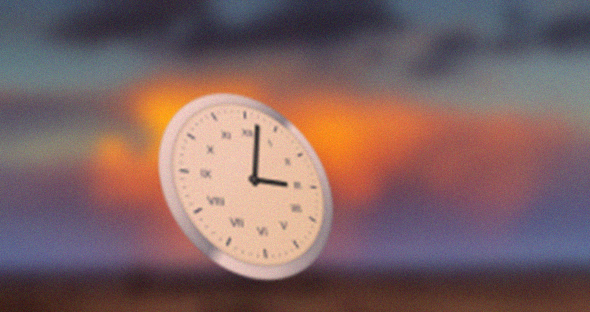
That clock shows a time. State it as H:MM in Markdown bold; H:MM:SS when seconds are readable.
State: **3:02**
